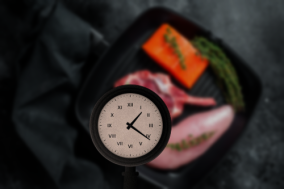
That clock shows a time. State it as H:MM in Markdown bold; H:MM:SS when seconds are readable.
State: **1:21**
